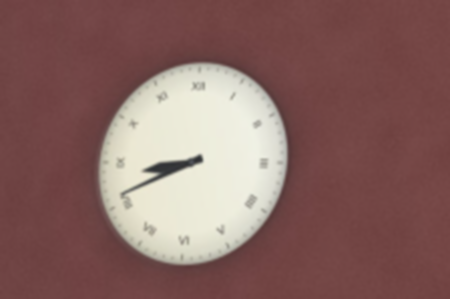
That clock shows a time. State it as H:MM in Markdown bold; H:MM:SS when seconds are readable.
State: **8:41**
